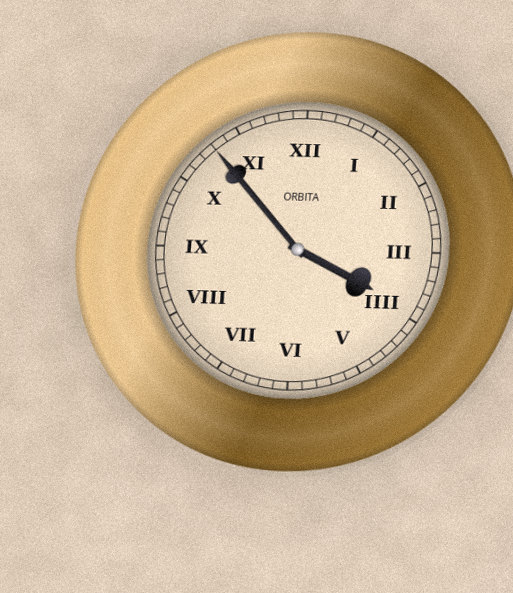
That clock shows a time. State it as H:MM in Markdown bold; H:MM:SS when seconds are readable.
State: **3:53**
